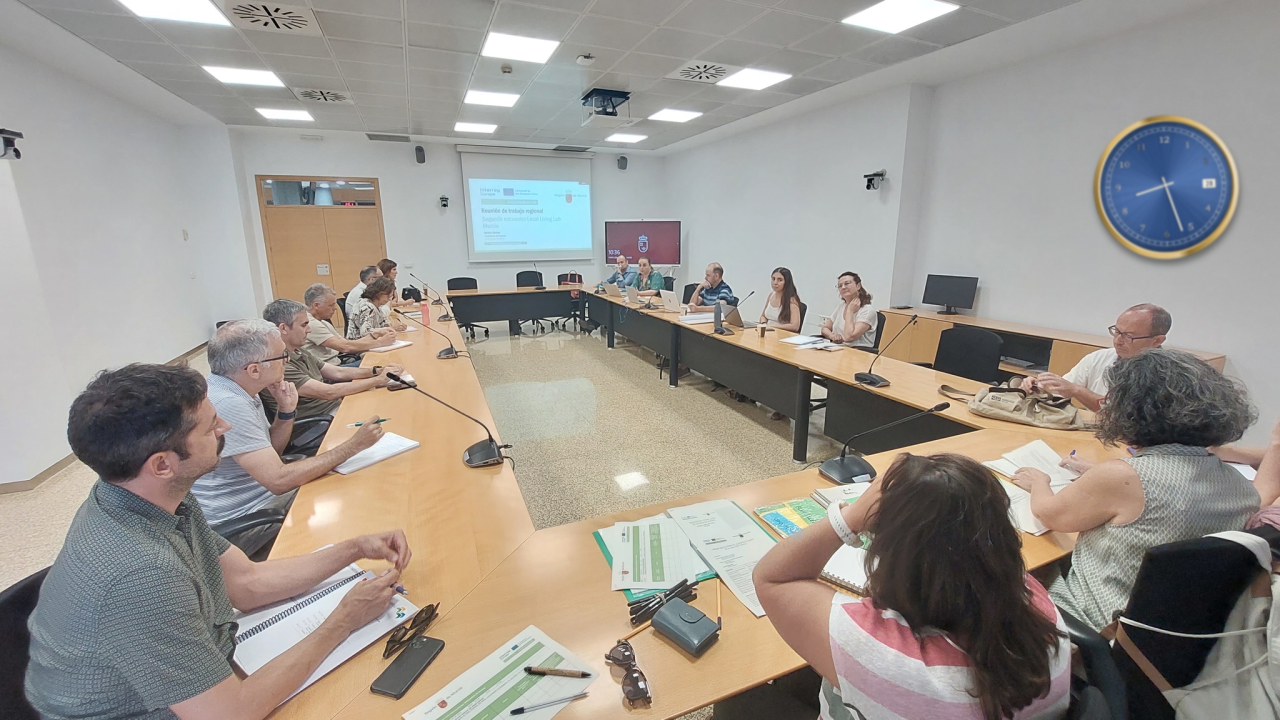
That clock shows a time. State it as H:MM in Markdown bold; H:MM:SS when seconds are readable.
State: **8:27**
